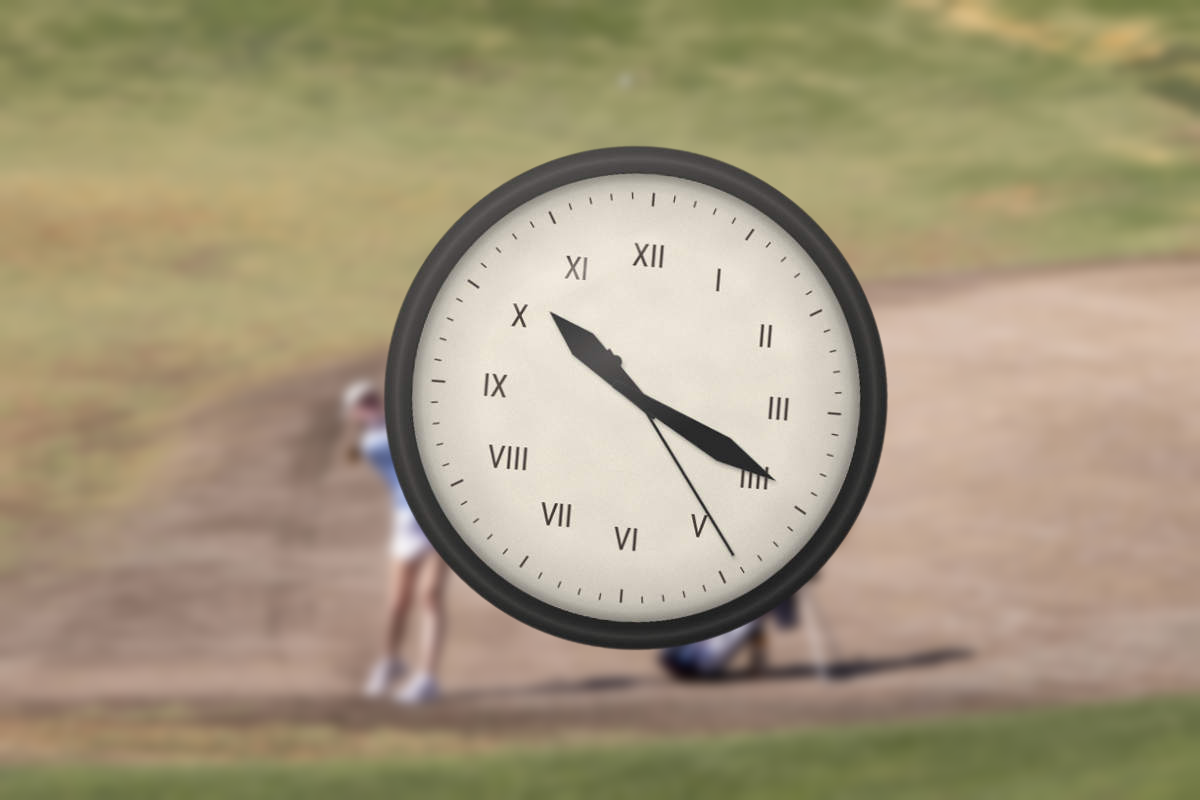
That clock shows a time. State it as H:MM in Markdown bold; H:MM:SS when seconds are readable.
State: **10:19:24**
